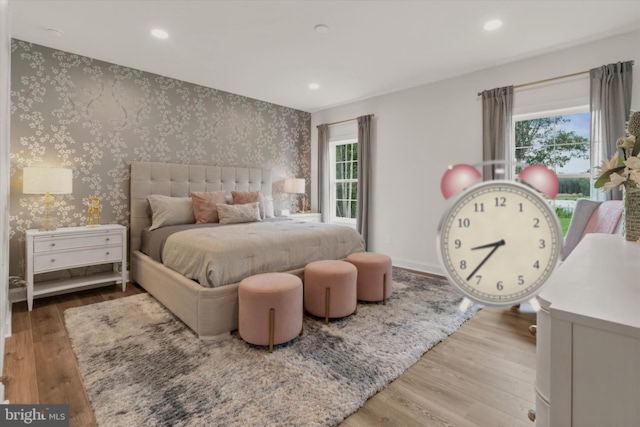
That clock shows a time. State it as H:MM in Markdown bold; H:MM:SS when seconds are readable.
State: **8:37**
